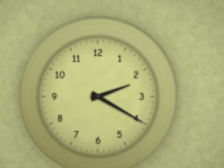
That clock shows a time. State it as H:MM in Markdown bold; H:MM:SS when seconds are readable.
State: **2:20**
